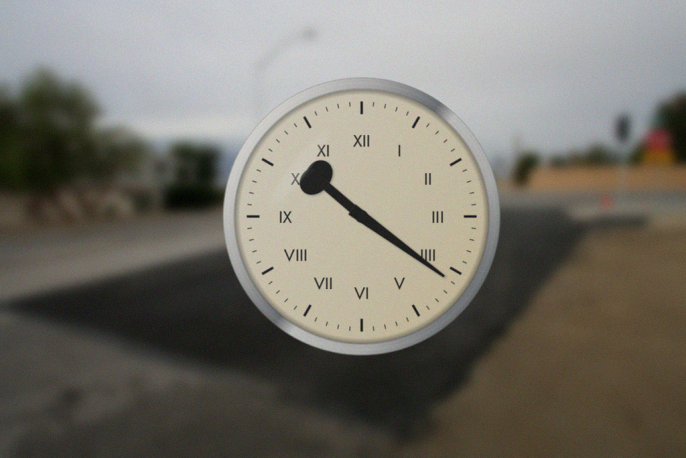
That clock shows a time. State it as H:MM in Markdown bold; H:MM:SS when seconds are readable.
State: **10:21**
